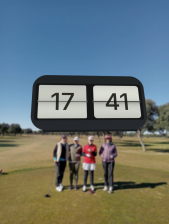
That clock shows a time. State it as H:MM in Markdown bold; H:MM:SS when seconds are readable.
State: **17:41**
